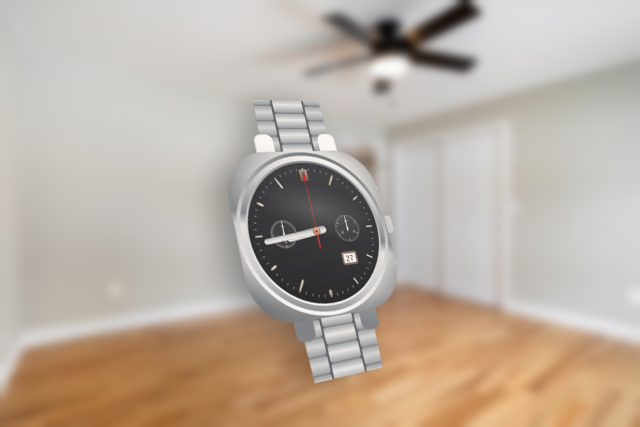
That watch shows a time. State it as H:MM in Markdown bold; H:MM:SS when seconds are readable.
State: **8:44**
